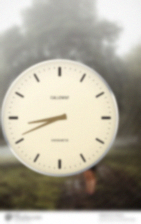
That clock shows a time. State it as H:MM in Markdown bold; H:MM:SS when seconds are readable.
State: **8:41**
